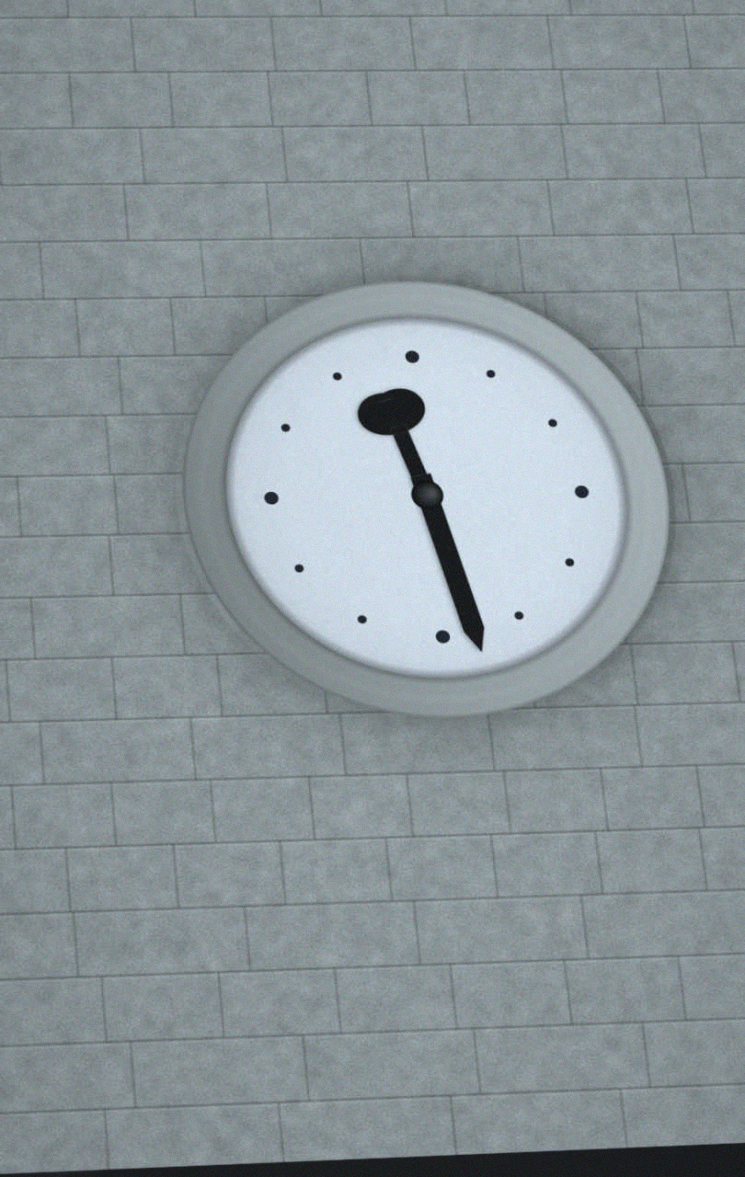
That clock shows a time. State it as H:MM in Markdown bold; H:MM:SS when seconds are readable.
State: **11:28**
